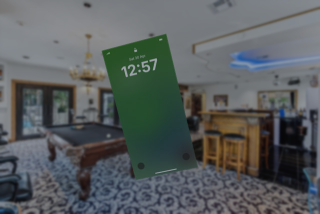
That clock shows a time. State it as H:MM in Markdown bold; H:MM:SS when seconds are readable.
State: **12:57**
